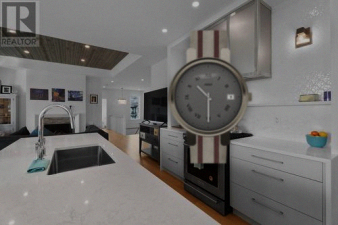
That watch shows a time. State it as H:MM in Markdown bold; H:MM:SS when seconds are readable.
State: **10:30**
